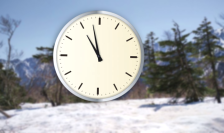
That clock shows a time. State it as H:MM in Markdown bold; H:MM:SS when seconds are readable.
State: **10:58**
